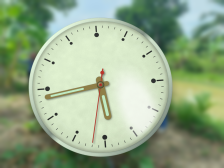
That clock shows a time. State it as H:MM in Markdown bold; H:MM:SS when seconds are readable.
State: **5:43:32**
